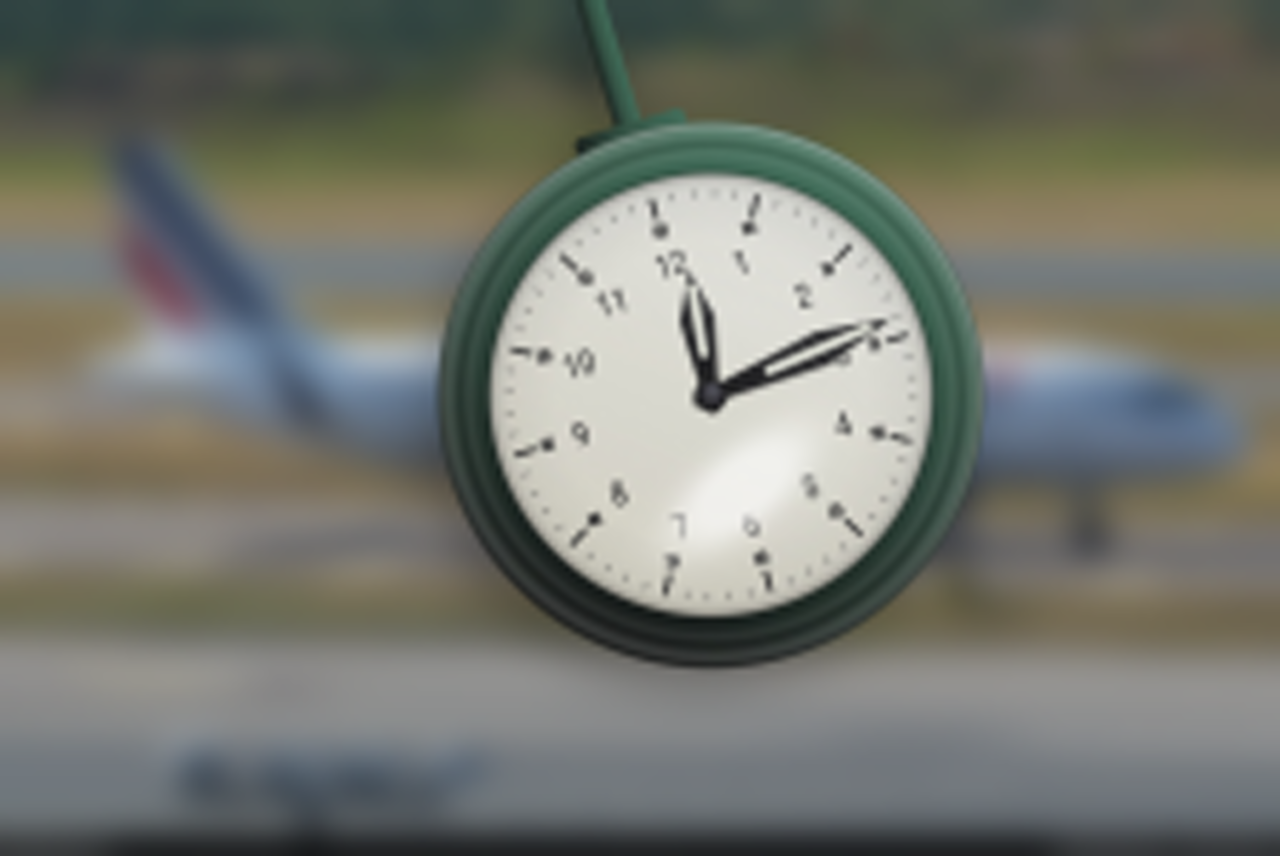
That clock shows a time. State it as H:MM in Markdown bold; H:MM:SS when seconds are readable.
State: **12:14**
